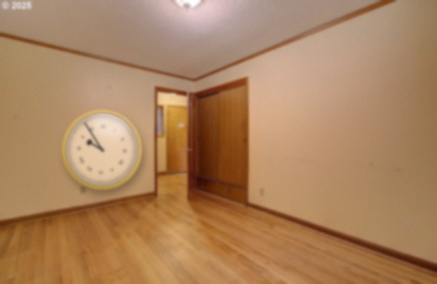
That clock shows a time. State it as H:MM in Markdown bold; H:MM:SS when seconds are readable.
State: **9:54**
